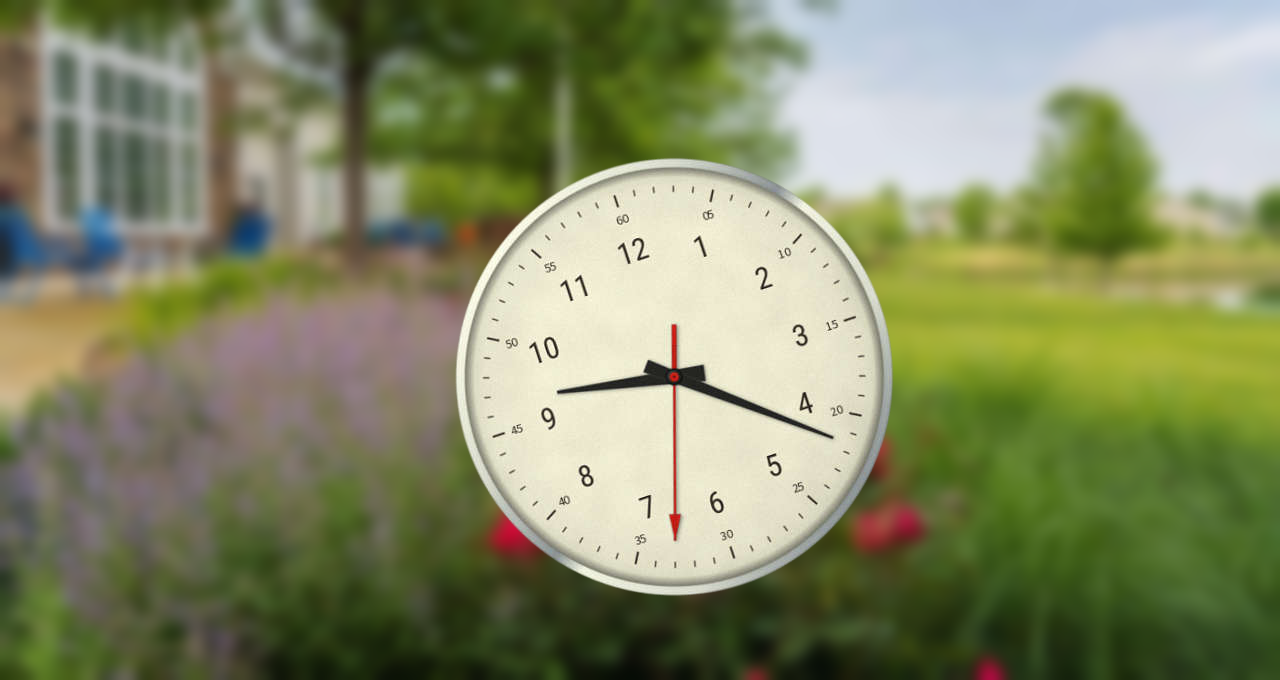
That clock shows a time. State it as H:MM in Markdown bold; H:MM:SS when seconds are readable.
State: **9:21:33**
